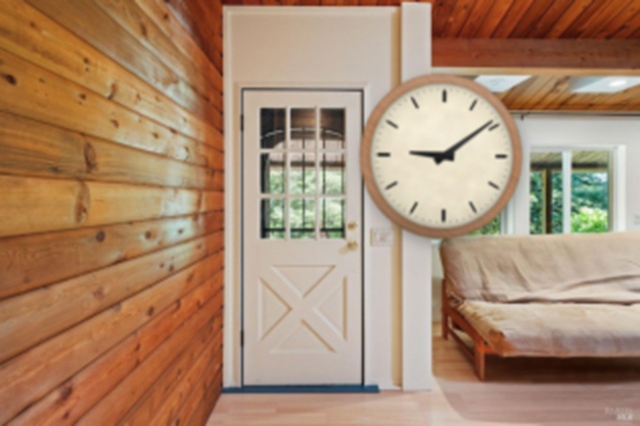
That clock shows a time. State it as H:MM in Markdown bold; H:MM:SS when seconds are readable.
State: **9:09**
